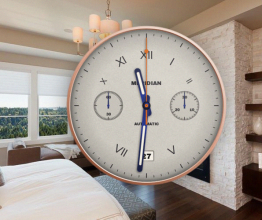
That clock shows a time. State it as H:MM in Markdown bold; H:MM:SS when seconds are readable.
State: **11:31**
